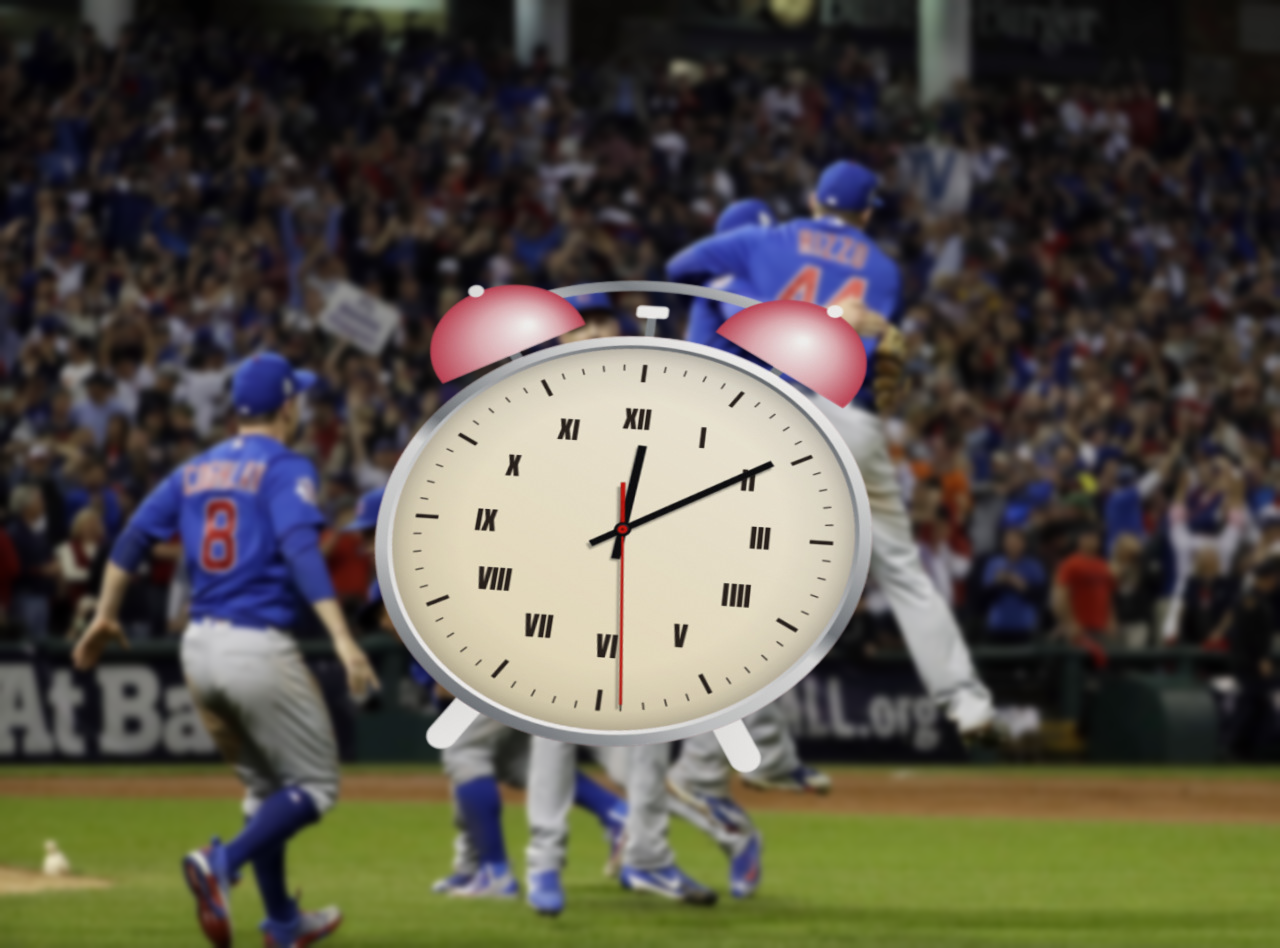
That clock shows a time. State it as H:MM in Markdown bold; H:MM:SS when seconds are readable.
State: **12:09:29**
